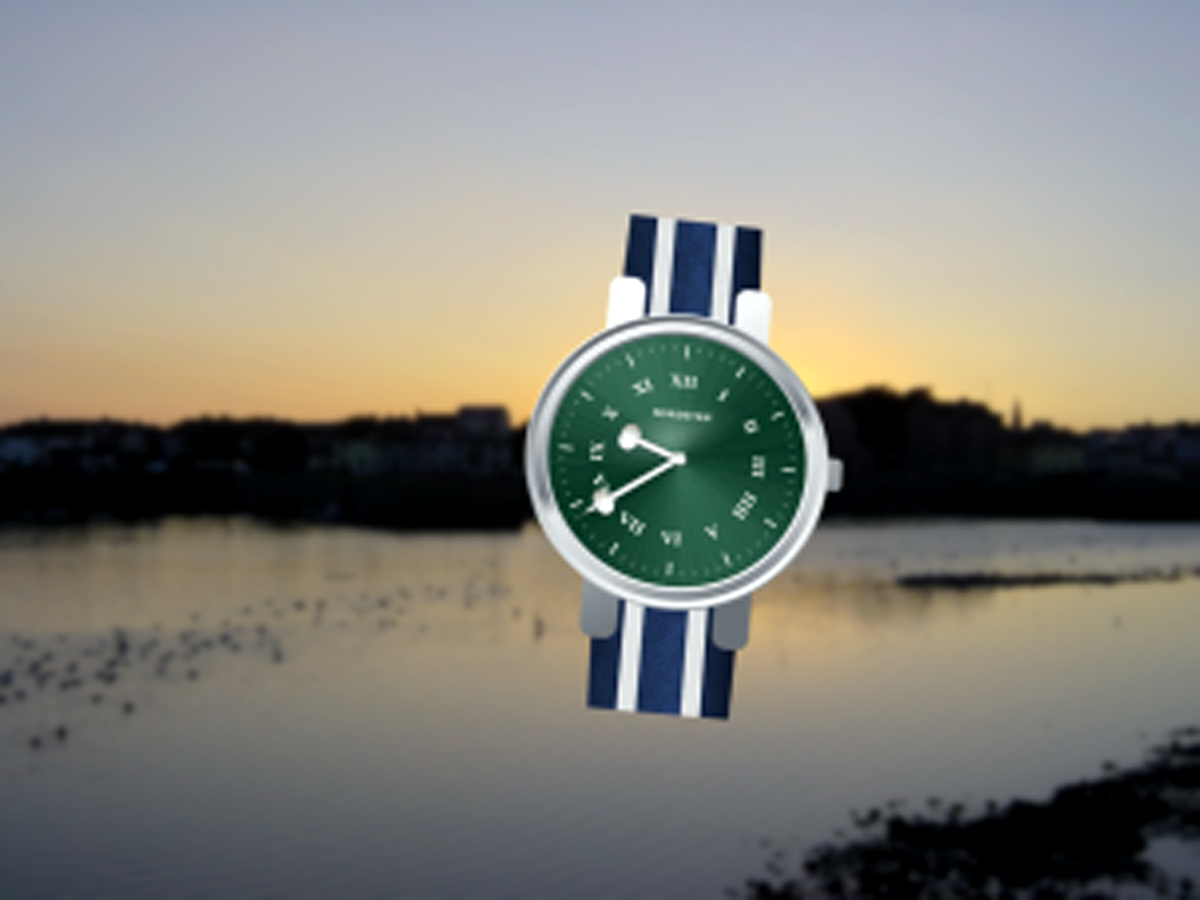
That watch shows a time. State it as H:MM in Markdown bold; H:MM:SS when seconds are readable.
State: **9:39**
